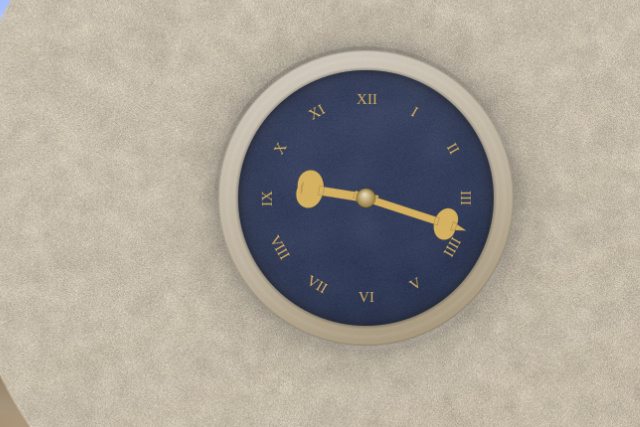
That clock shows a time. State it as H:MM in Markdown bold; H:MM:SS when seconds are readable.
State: **9:18**
